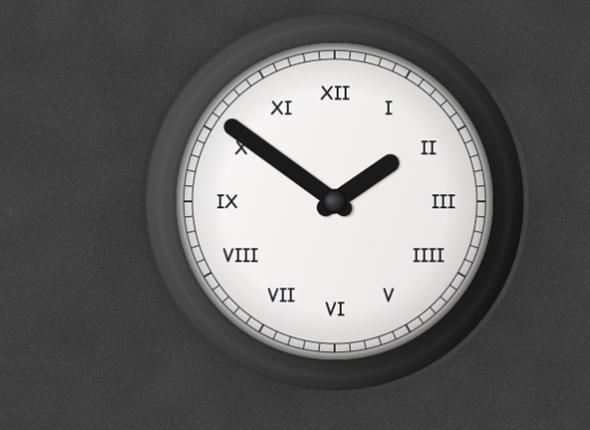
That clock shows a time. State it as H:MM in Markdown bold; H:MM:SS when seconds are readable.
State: **1:51**
